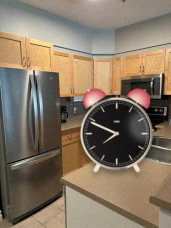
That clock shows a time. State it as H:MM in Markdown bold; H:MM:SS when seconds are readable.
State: **7:49**
